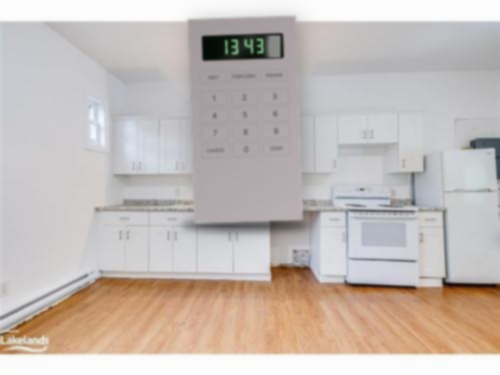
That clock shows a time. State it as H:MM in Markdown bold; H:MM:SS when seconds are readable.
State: **13:43**
